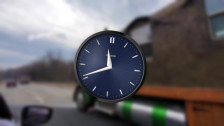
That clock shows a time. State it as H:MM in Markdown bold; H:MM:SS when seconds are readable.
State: **11:41**
